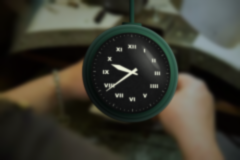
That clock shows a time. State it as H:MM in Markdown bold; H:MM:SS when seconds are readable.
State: **9:39**
